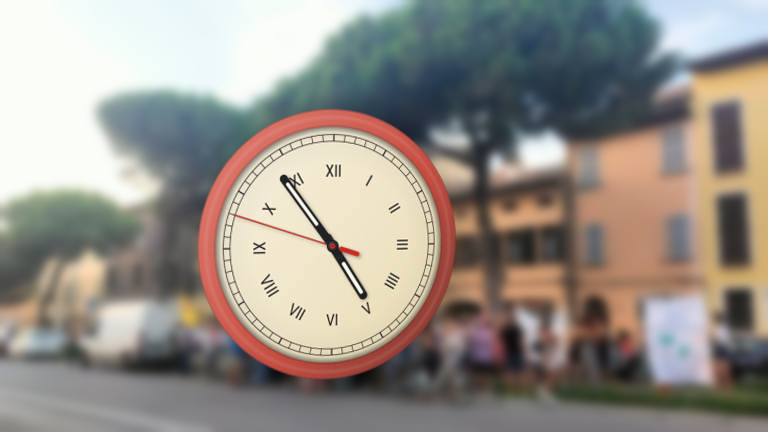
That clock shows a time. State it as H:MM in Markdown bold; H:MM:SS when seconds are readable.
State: **4:53:48**
